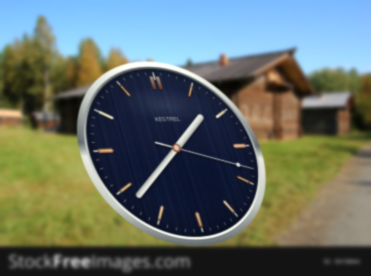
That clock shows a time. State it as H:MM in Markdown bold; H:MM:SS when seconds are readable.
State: **1:38:18**
